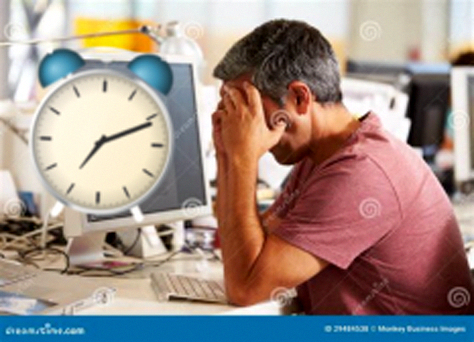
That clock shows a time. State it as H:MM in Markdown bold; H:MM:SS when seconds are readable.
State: **7:11**
